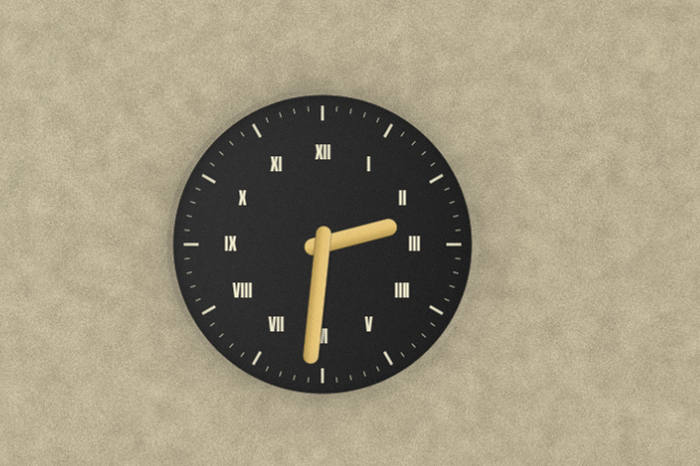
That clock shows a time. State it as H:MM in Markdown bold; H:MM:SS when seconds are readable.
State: **2:31**
